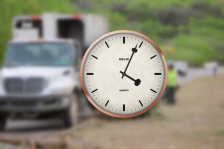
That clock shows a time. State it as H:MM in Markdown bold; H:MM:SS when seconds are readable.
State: **4:04**
